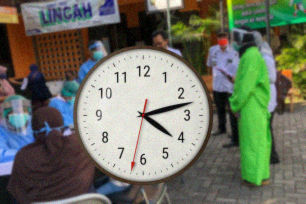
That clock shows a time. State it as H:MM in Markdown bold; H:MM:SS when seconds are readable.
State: **4:12:32**
